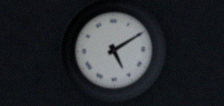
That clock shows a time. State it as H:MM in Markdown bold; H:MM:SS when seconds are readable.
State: **5:10**
